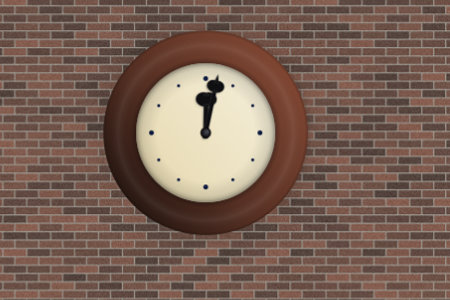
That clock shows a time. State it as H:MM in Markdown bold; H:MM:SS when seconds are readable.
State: **12:02**
